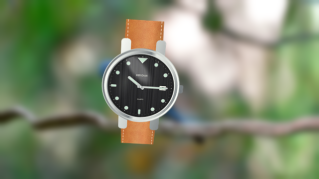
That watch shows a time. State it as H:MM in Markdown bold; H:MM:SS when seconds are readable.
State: **10:15**
